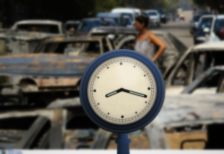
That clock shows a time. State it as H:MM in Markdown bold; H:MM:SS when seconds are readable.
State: **8:18**
